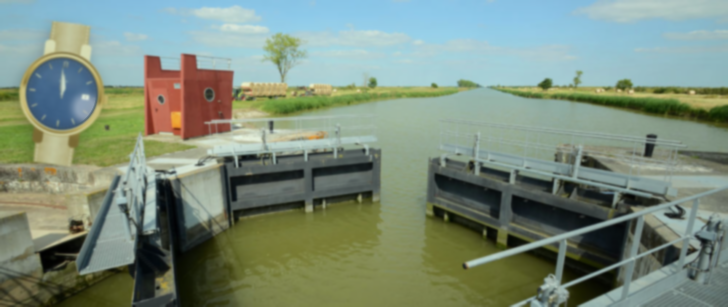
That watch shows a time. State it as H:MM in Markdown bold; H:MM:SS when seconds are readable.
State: **11:59**
